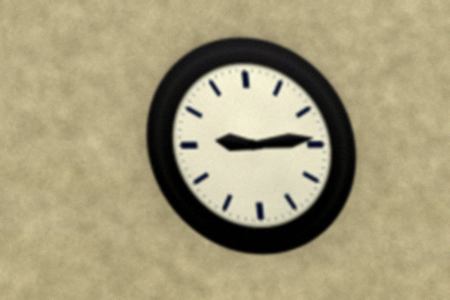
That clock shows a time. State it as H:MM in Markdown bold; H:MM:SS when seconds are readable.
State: **9:14**
